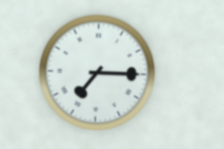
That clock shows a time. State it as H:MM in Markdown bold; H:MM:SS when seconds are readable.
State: **7:15**
